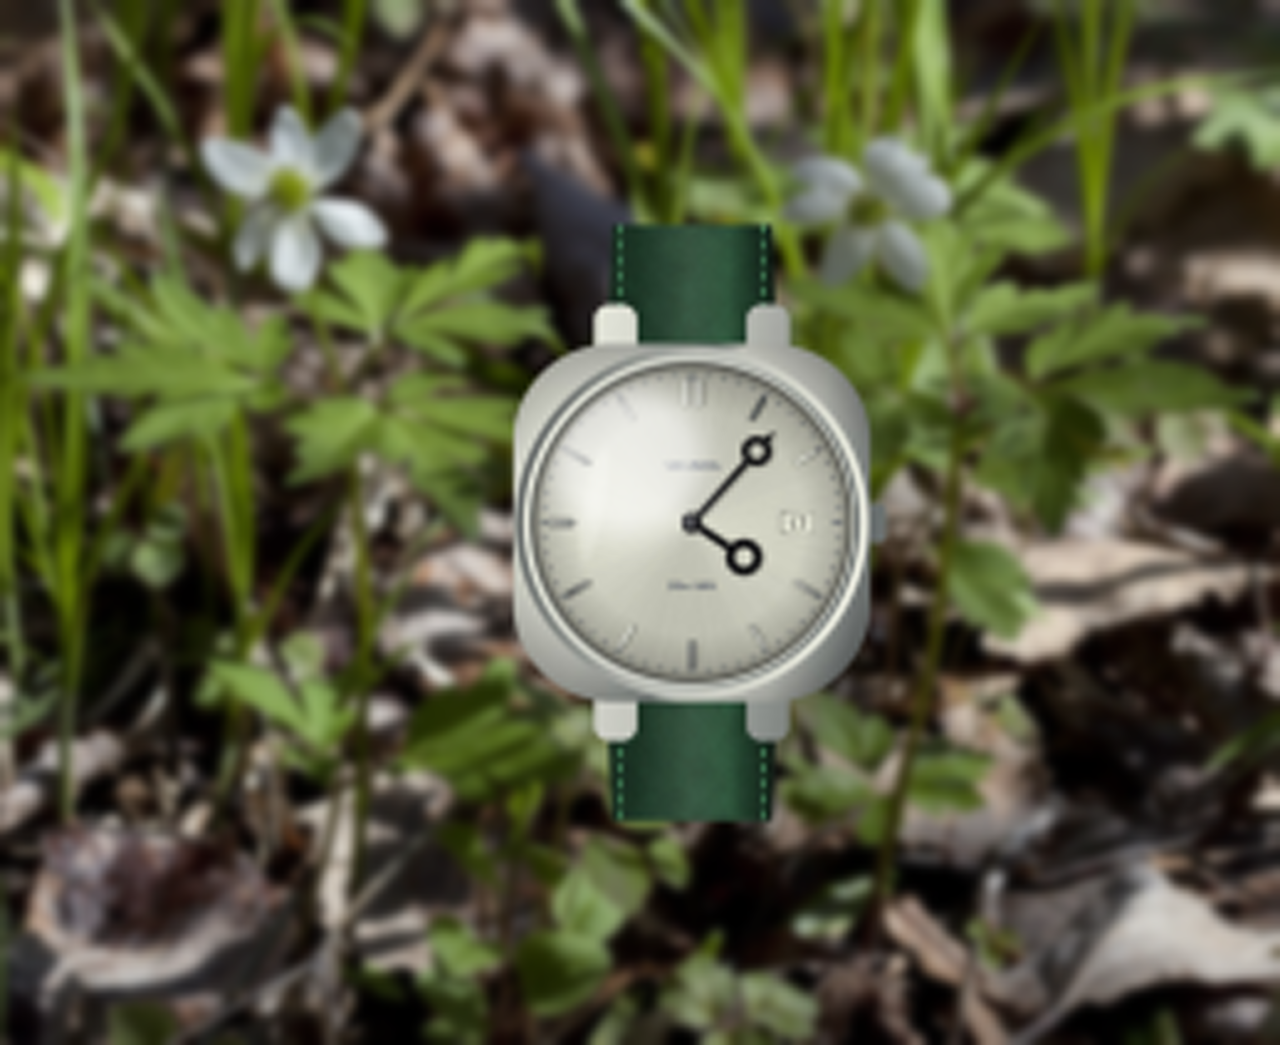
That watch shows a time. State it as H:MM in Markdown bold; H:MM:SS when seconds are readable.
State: **4:07**
